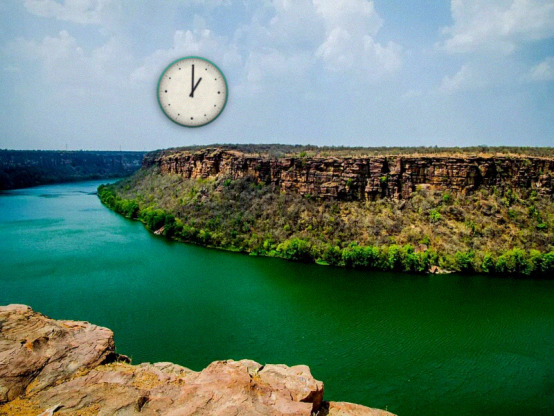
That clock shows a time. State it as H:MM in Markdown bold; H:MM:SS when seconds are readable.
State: **1:00**
